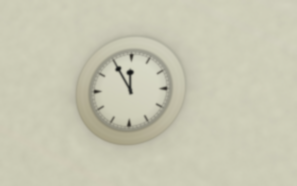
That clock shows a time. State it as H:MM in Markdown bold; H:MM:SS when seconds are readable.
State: **11:55**
